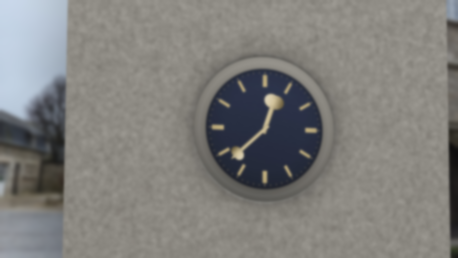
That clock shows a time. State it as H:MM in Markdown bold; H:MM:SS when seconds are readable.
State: **12:38**
